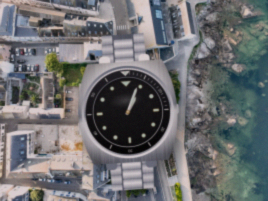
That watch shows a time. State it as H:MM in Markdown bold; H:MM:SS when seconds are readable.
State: **1:04**
